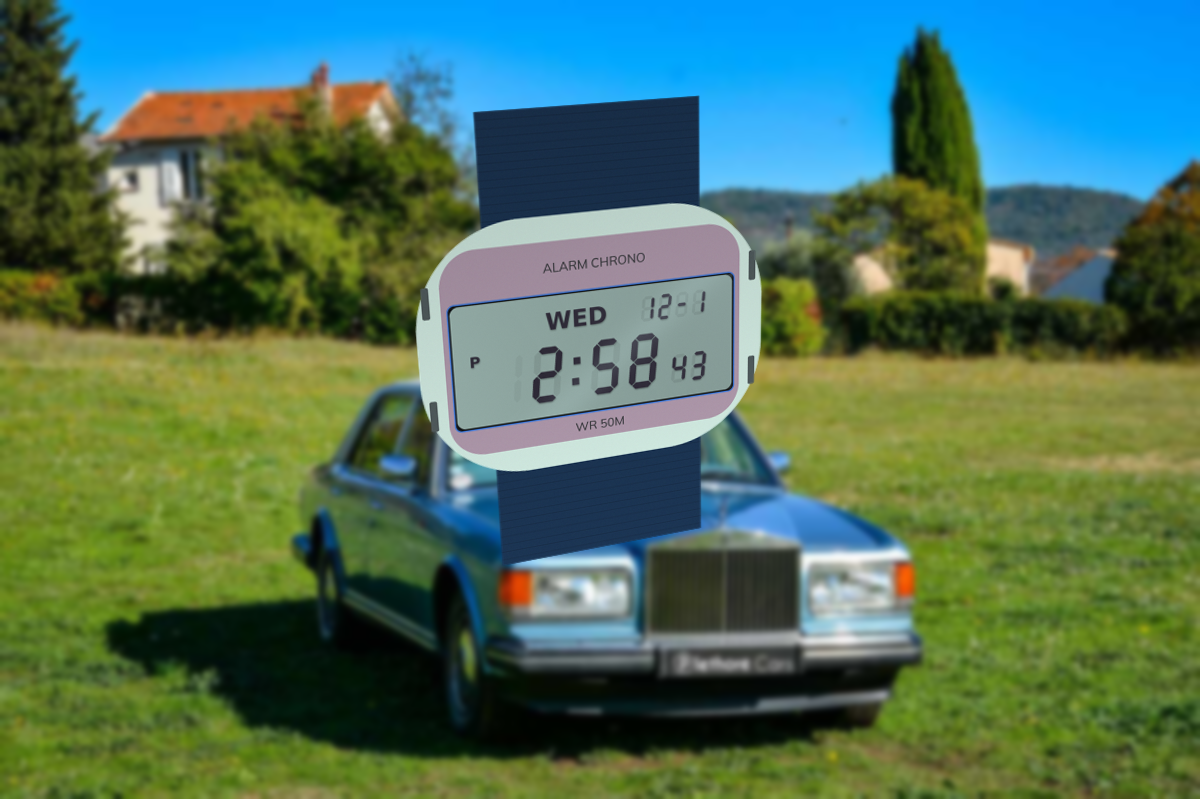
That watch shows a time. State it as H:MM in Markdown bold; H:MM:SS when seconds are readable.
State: **2:58:43**
